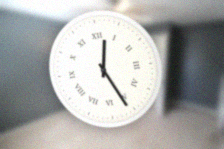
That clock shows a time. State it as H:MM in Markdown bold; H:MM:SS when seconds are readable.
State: **12:26**
